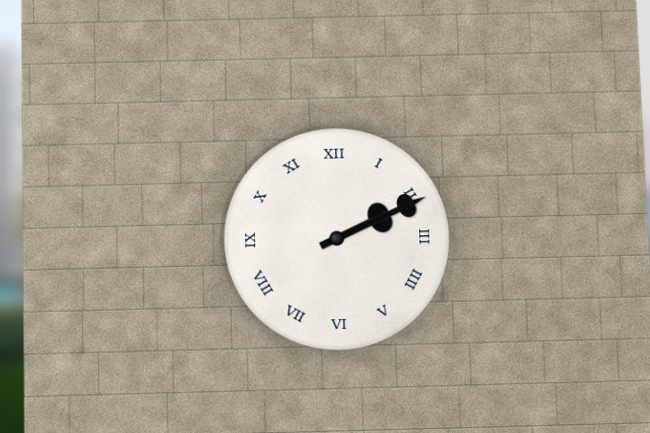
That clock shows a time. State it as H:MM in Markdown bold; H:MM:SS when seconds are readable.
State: **2:11**
